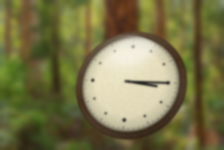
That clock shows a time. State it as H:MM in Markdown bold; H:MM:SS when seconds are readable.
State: **3:15**
